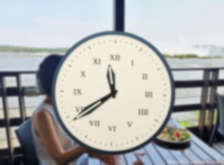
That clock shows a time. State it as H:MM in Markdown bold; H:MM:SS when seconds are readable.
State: **11:39**
